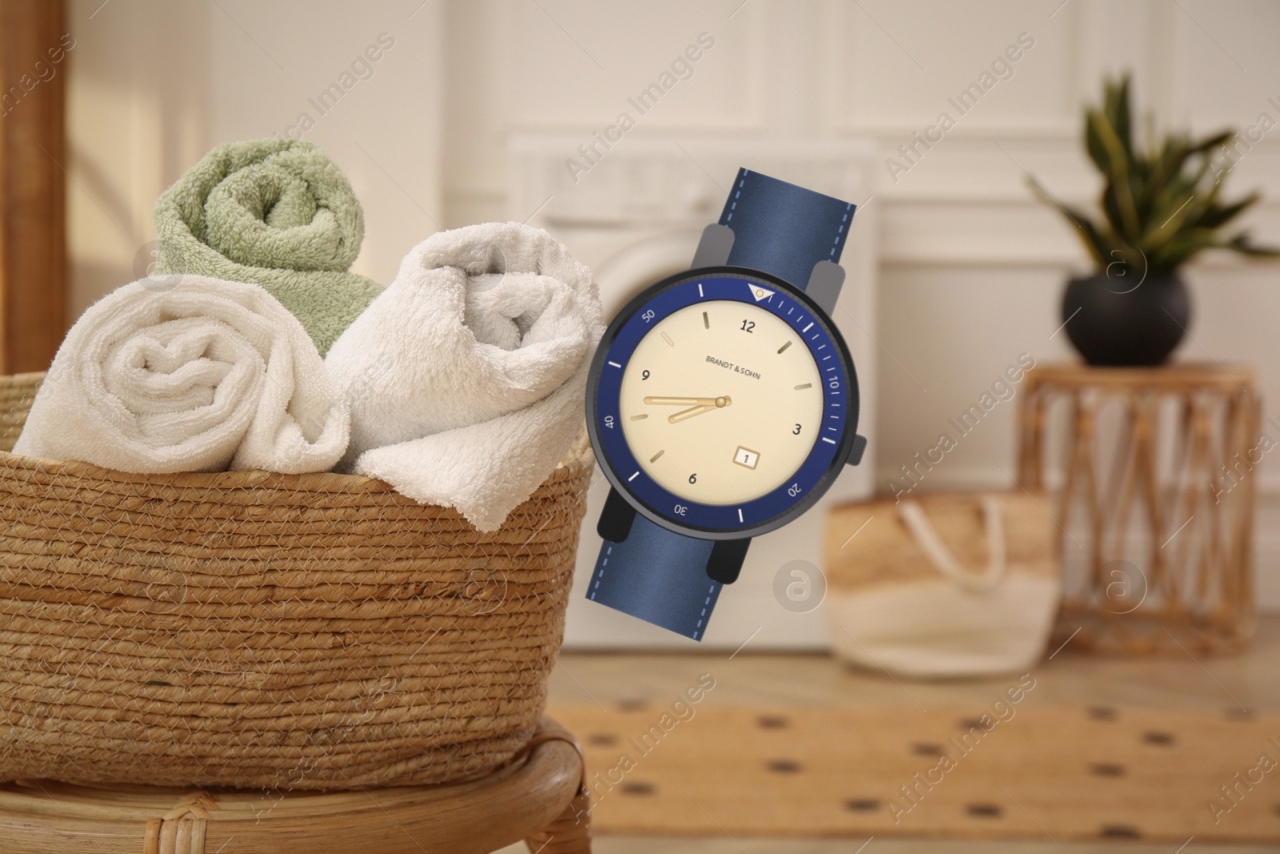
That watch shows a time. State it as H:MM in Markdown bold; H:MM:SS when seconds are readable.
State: **7:42**
